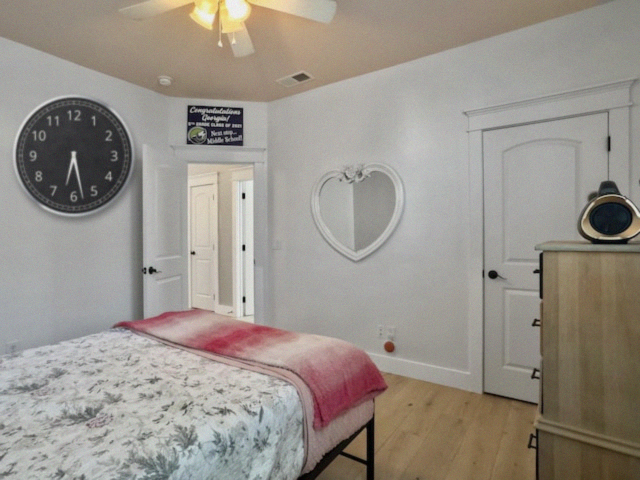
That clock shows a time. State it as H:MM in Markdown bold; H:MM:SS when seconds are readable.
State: **6:28**
